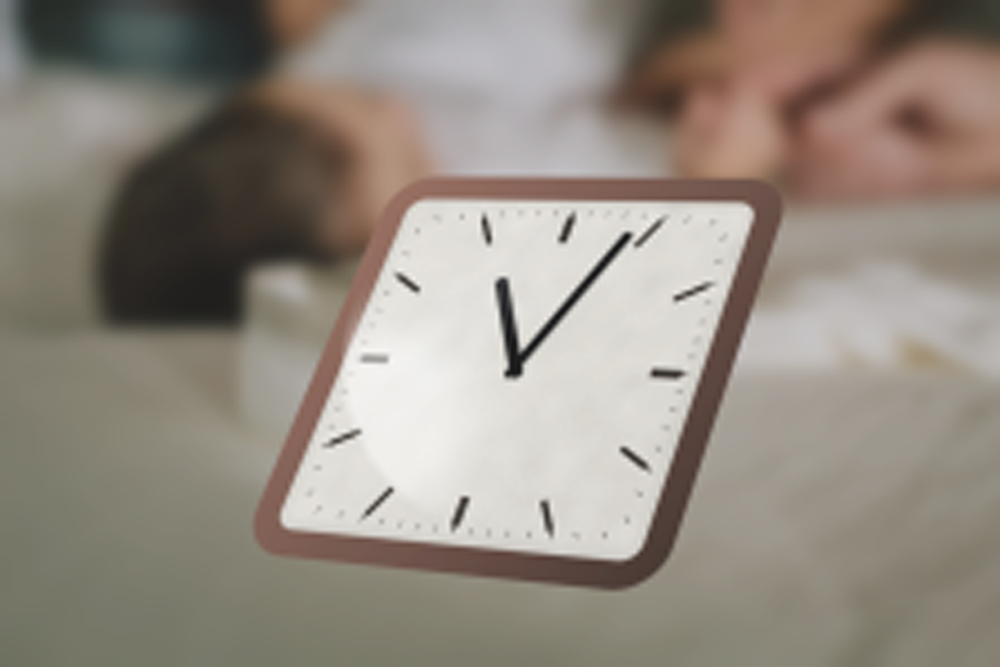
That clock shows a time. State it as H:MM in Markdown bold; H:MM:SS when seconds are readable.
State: **11:04**
